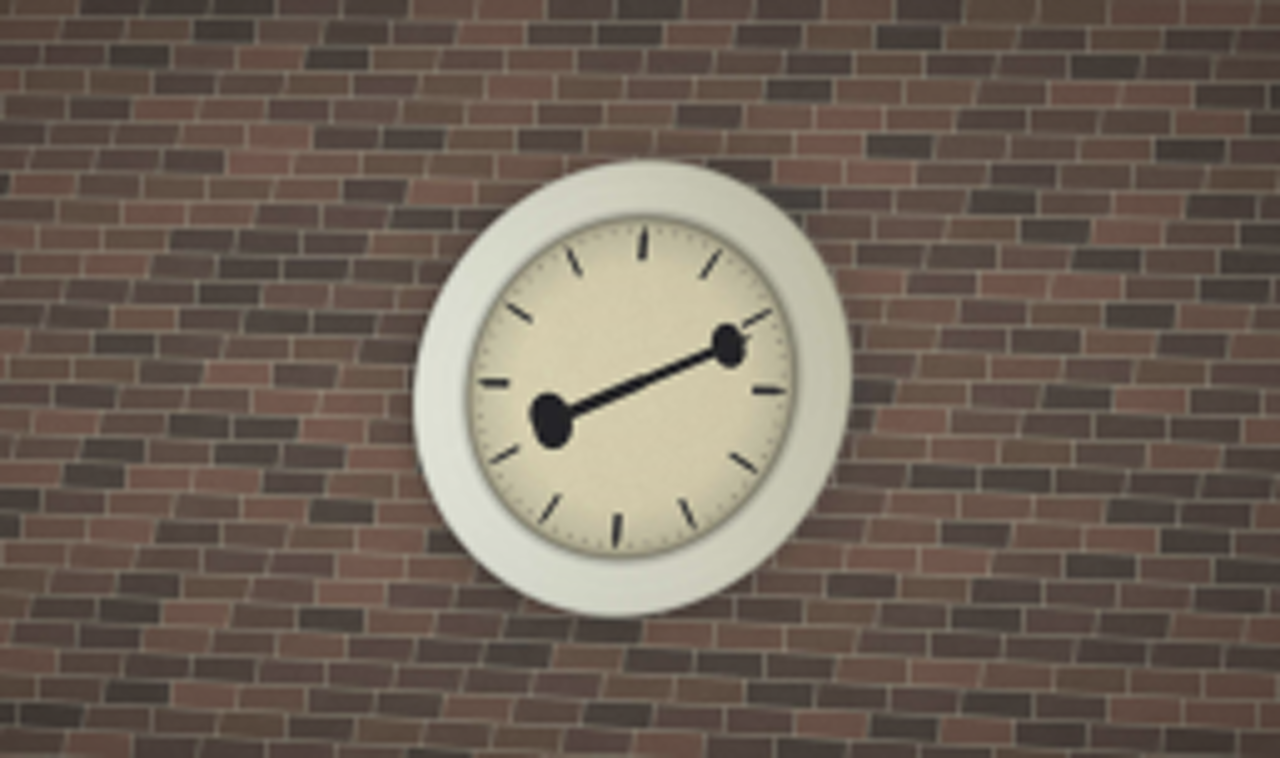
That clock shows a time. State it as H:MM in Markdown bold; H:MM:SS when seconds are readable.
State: **8:11**
